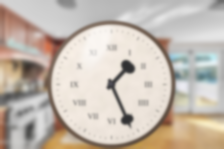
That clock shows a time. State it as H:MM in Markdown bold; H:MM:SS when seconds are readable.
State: **1:26**
